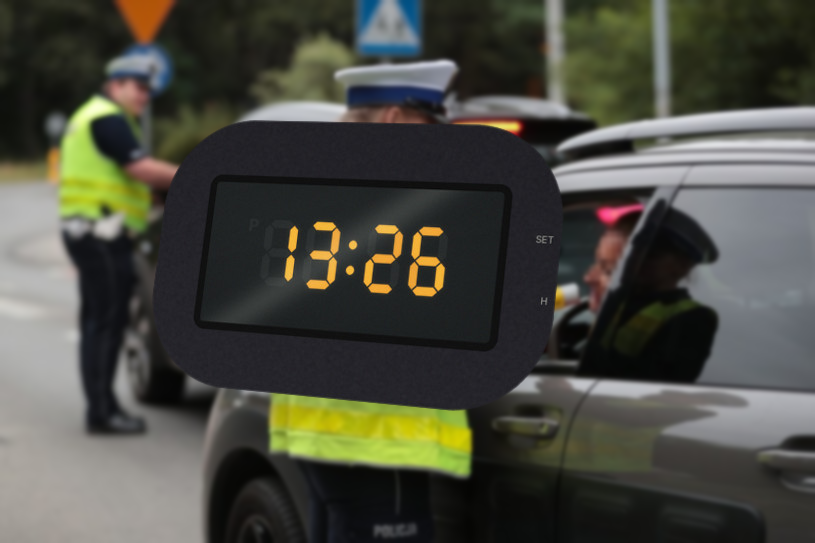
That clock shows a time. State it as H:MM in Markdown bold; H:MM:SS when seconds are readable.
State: **13:26**
